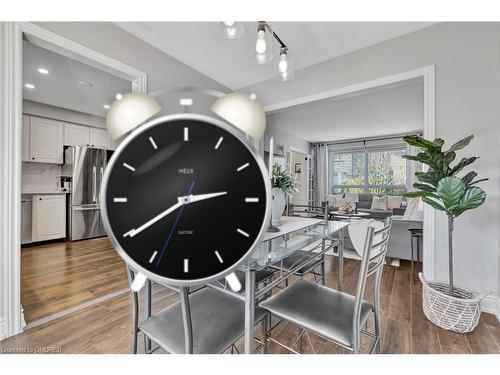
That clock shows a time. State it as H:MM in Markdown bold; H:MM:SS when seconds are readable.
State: **2:39:34**
